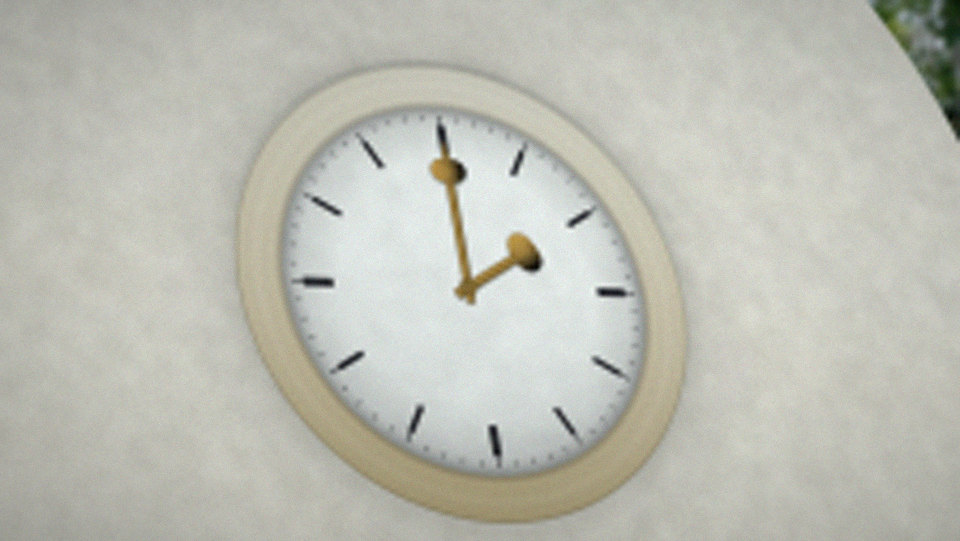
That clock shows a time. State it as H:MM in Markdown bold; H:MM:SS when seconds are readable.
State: **2:00**
